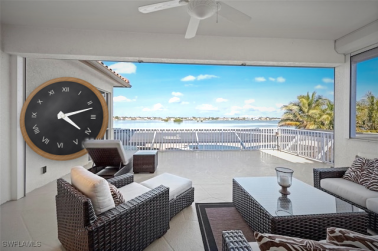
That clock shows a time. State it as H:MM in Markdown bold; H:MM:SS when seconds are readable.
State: **4:12**
